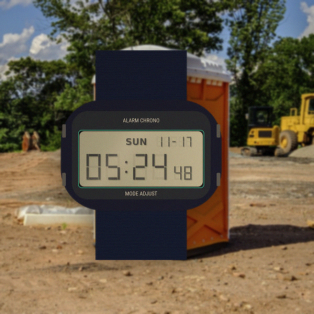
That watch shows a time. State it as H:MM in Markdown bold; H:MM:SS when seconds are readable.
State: **5:24:48**
